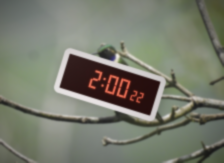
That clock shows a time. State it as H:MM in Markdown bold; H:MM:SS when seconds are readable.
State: **2:00:22**
